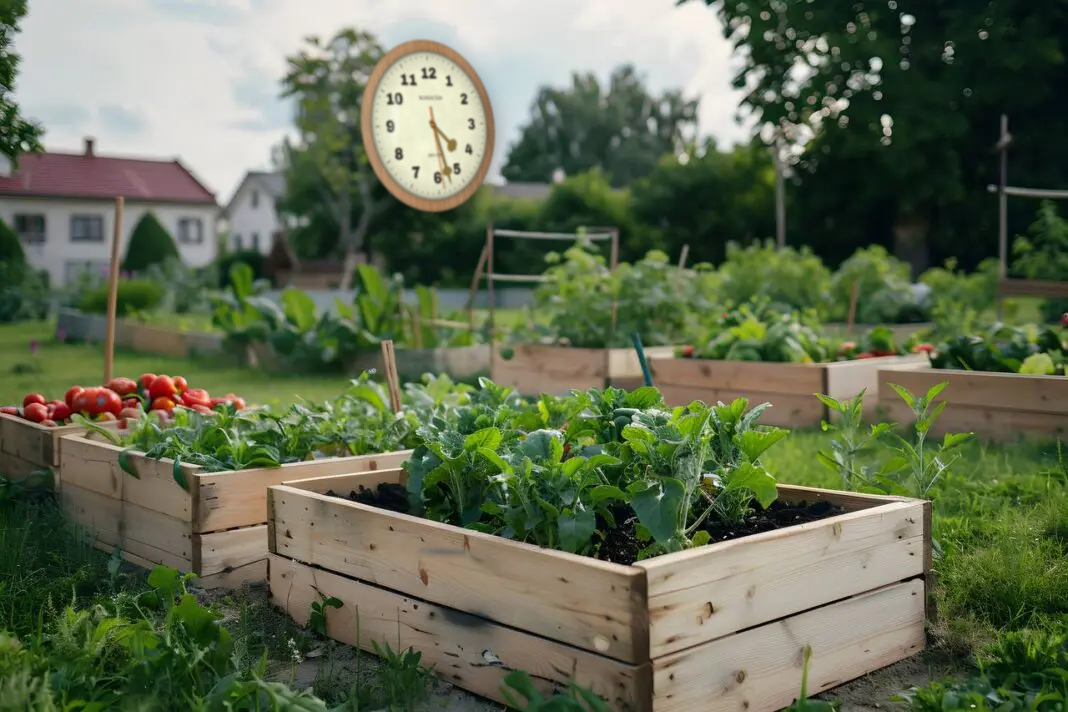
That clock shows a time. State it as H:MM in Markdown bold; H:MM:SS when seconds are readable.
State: **4:27:29**
